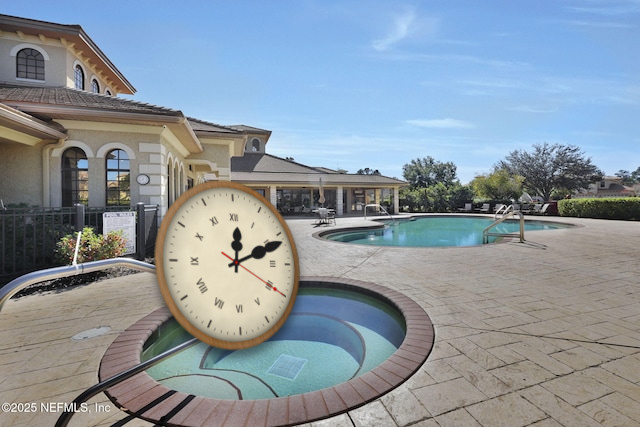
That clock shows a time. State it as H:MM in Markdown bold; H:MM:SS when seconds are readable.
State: **12:11:20**
